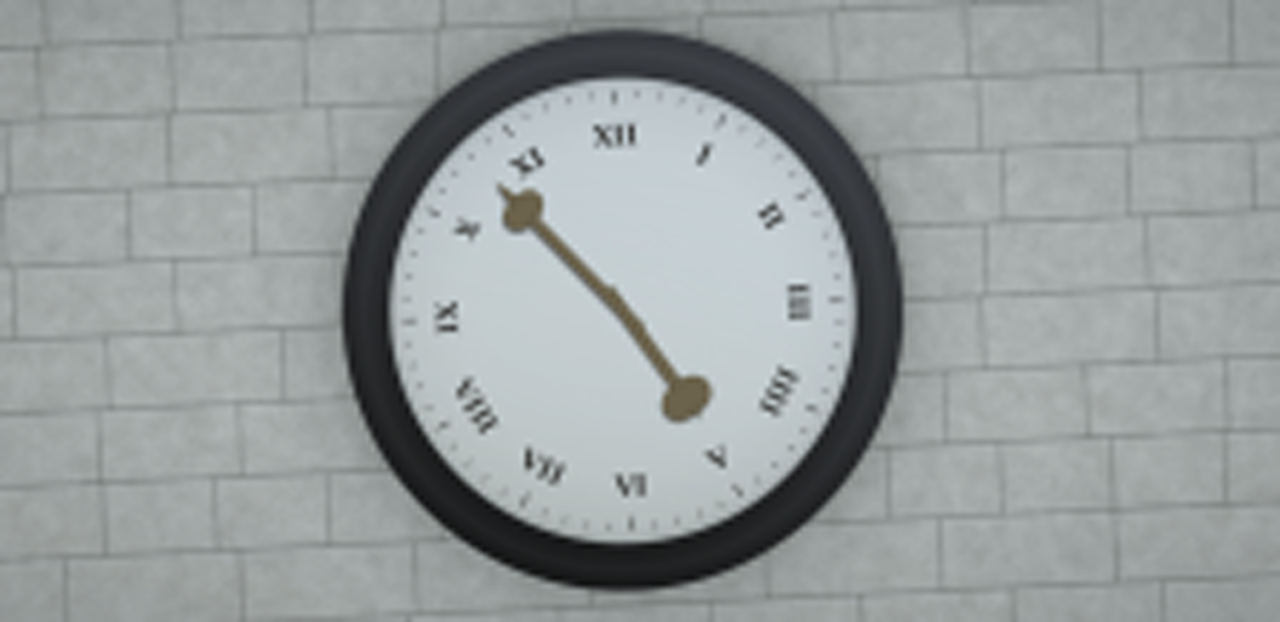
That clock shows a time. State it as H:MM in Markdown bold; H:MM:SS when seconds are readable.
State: **4:53**
